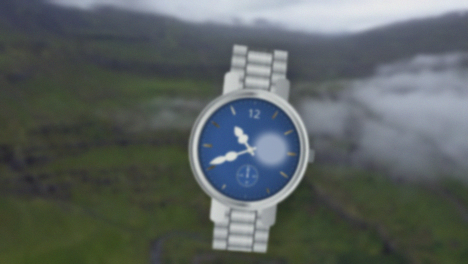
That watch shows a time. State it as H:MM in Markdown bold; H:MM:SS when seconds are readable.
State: **10:41**
